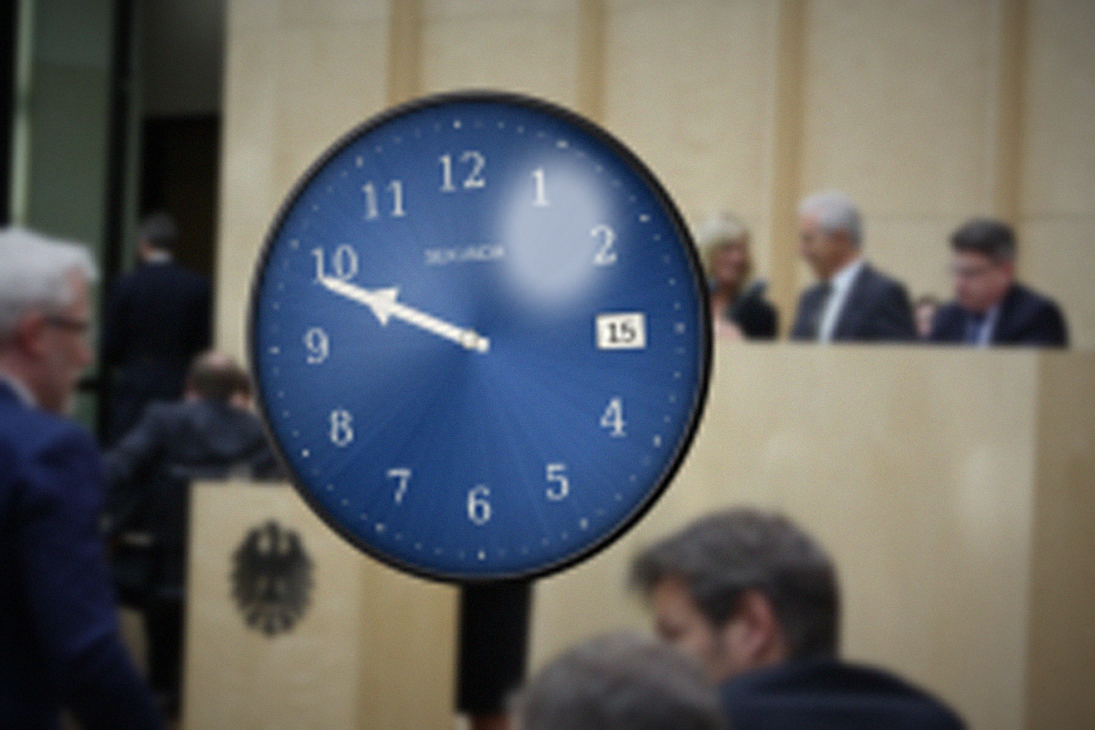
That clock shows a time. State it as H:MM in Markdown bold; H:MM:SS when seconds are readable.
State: **9:49**
